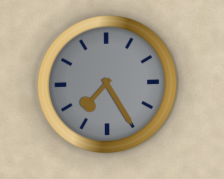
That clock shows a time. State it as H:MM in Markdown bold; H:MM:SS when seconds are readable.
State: **7:25**
